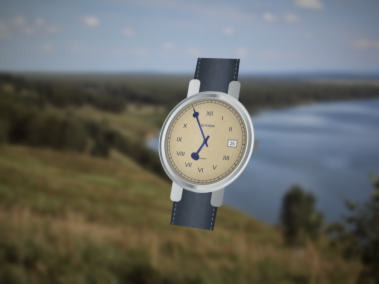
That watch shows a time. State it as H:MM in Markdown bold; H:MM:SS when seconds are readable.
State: **6:55**
